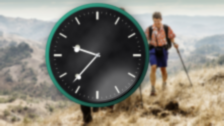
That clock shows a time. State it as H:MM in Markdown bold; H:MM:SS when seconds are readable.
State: **9:37**
